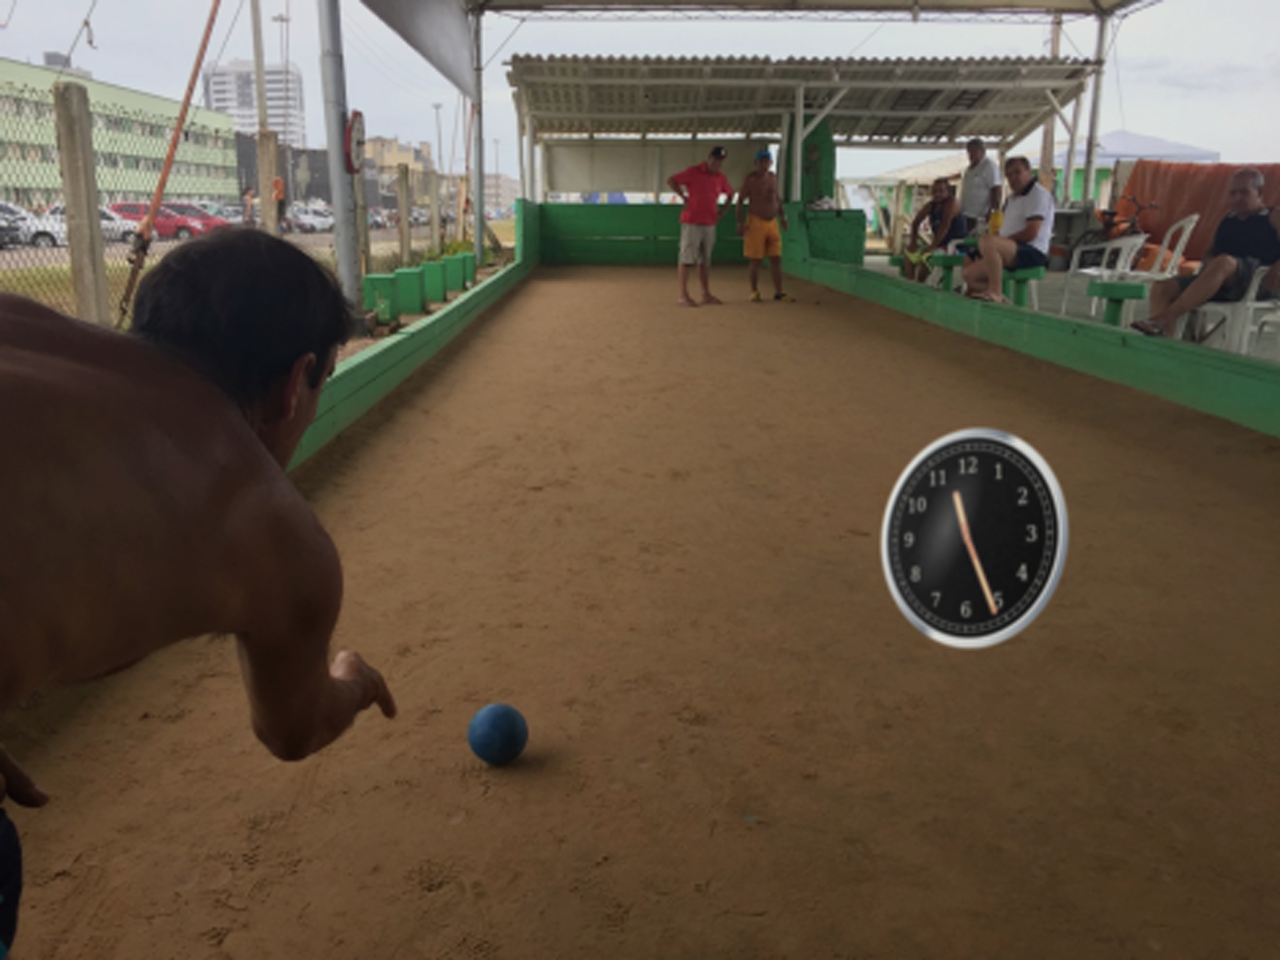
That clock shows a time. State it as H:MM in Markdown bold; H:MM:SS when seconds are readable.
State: **11:26**
